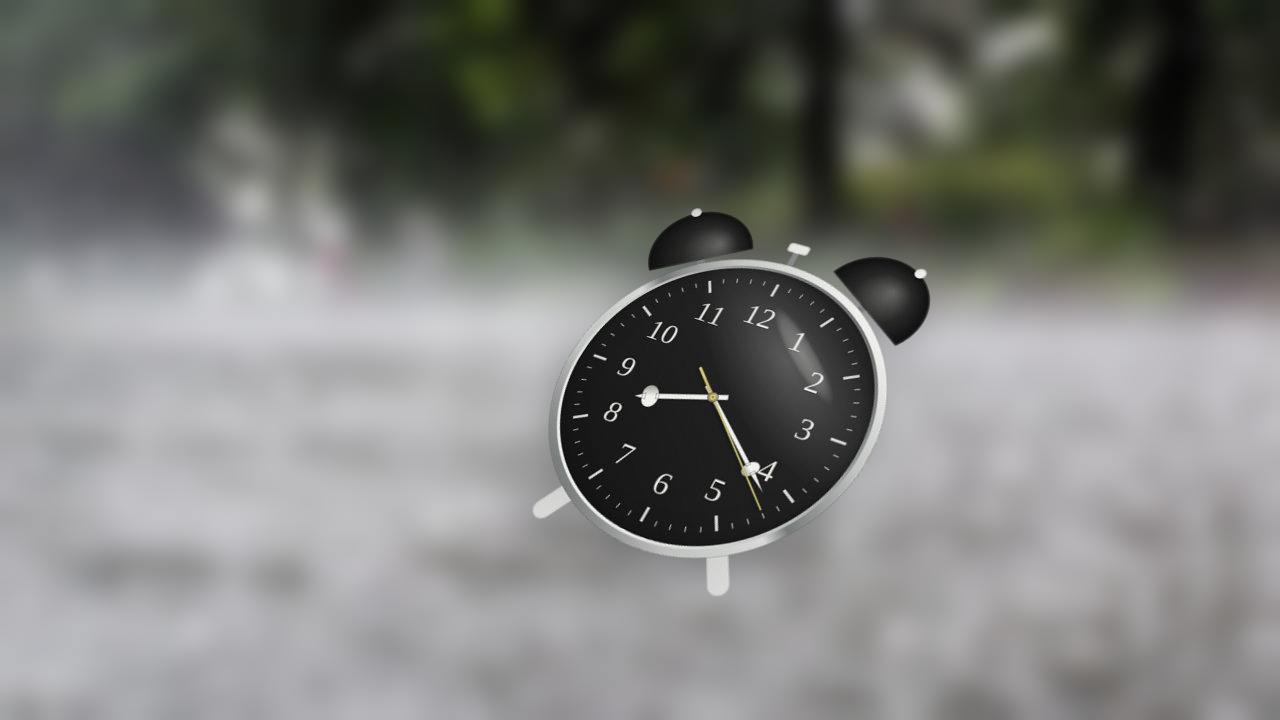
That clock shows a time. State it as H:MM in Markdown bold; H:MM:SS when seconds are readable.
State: **8:21:22**
